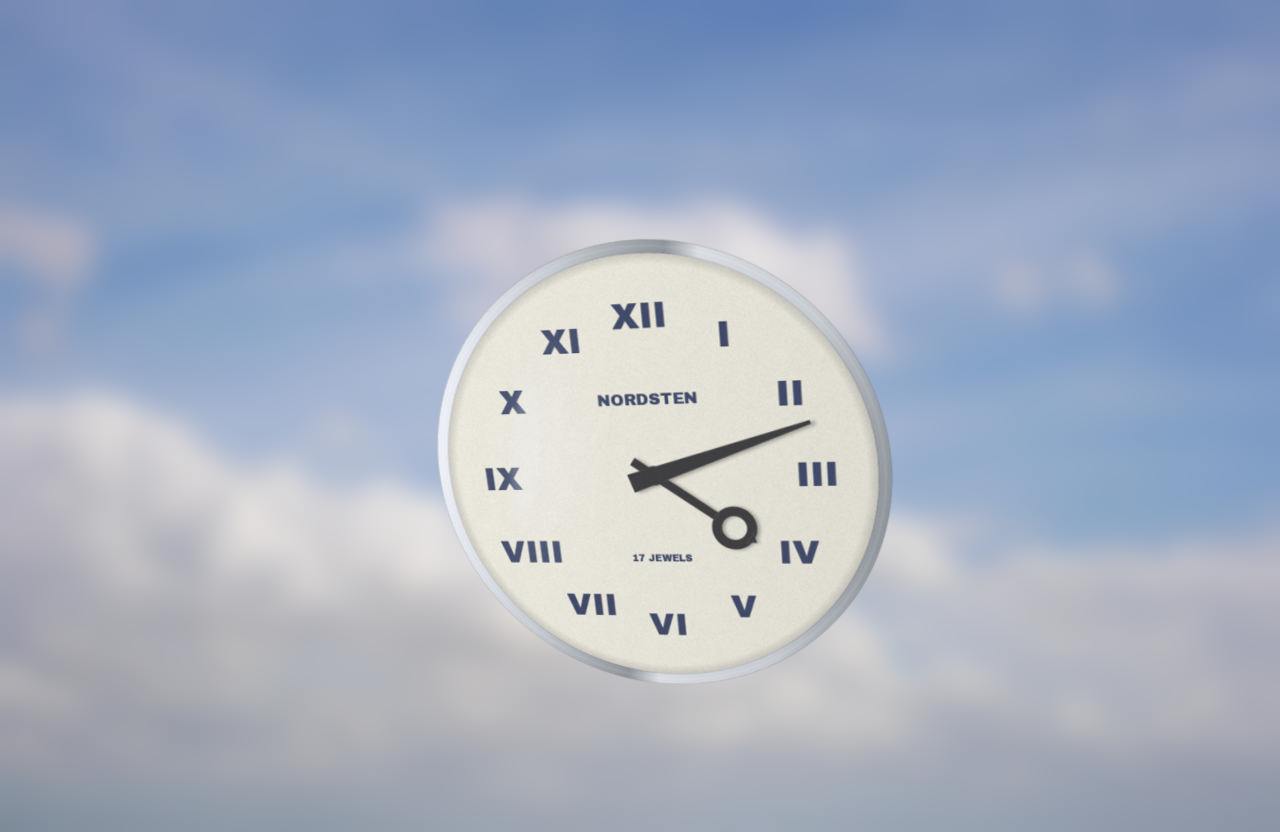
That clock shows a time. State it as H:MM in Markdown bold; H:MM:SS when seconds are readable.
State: **4:12**
